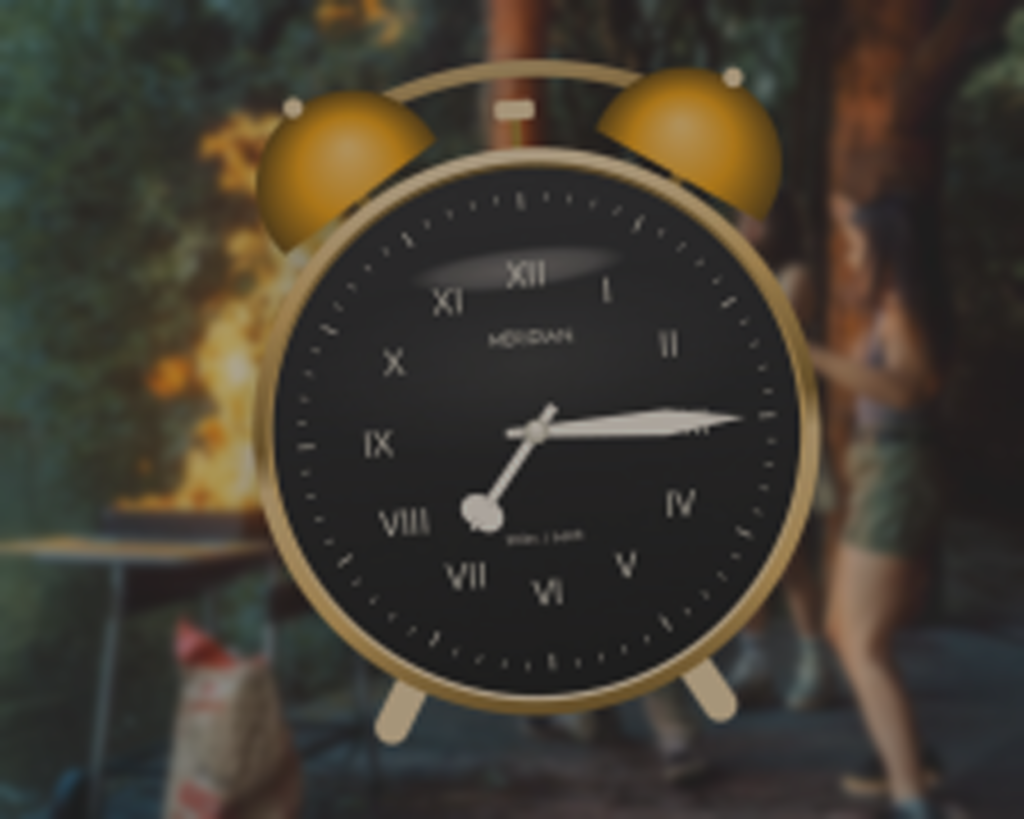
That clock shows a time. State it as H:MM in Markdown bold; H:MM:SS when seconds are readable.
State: **7:15**
